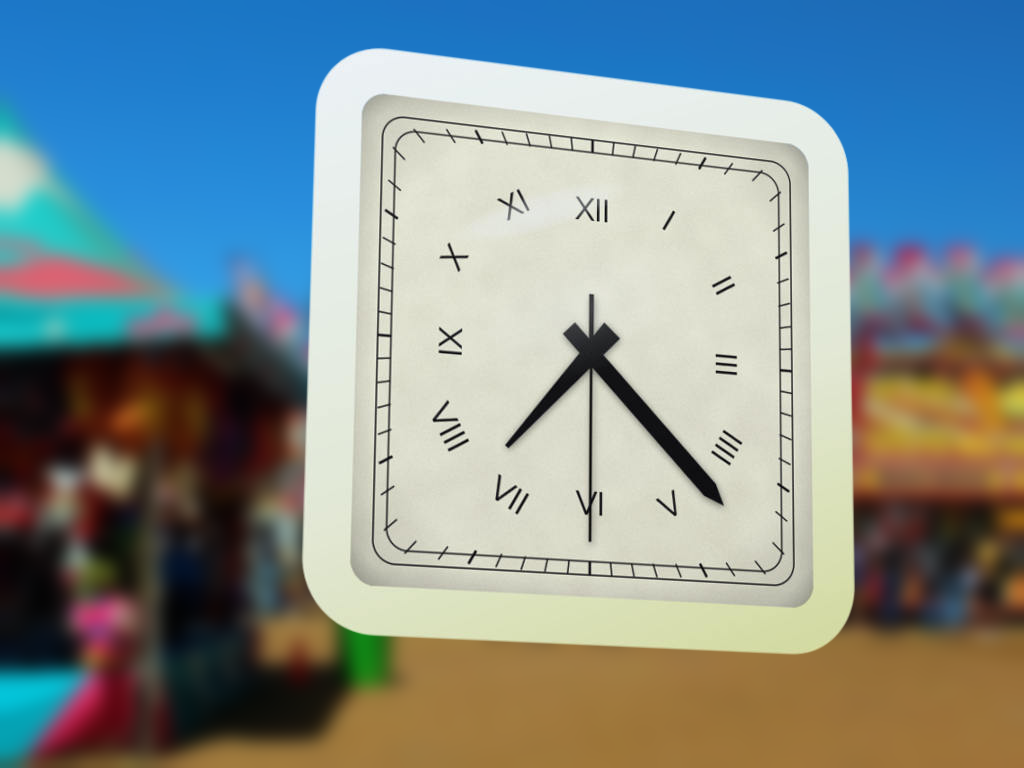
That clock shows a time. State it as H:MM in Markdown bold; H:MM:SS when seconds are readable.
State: **7:22:30**
